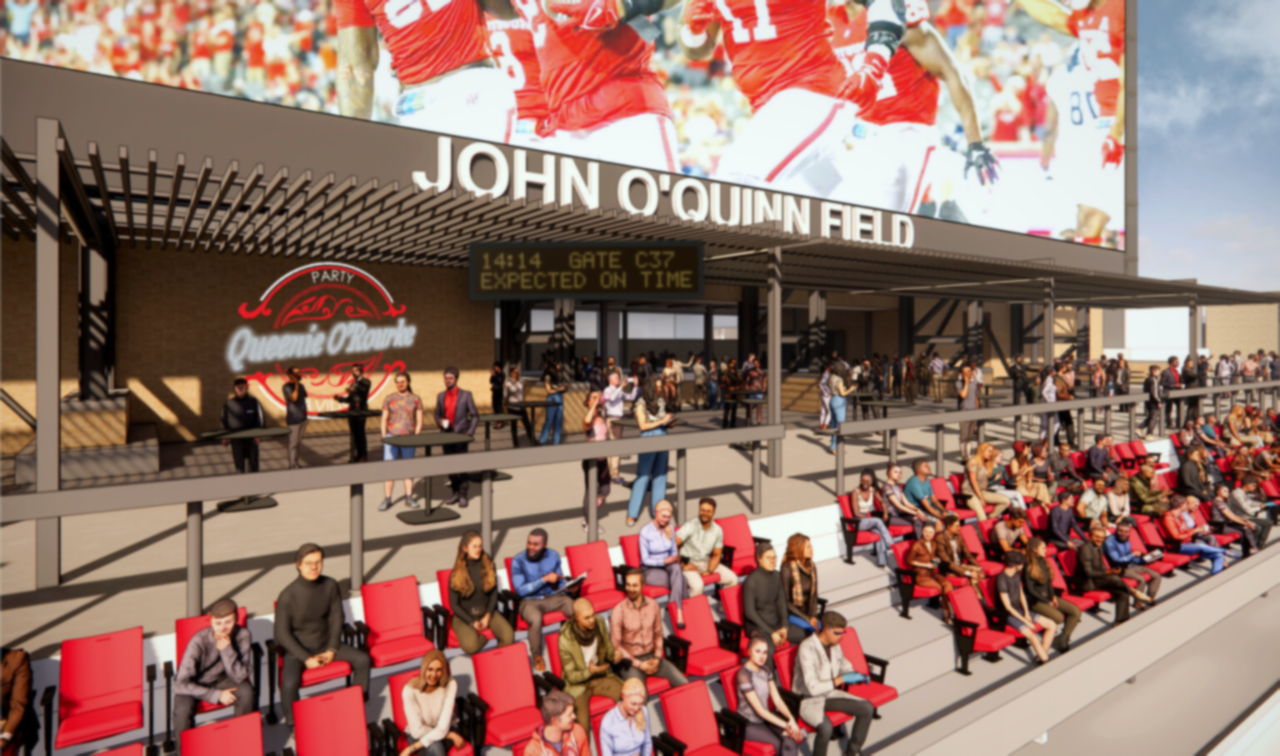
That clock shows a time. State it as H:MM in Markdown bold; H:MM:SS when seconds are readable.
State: **14:14**
